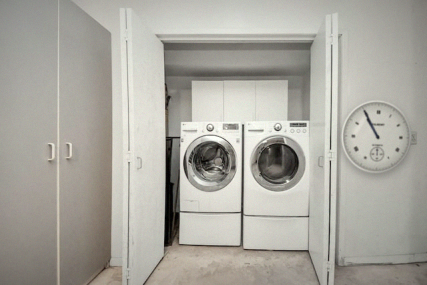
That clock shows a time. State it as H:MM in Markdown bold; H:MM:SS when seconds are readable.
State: **10:55**
